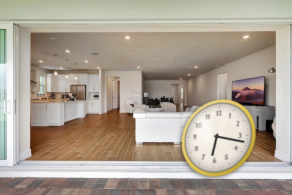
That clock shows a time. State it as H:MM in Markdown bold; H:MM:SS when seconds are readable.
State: **6:17**
